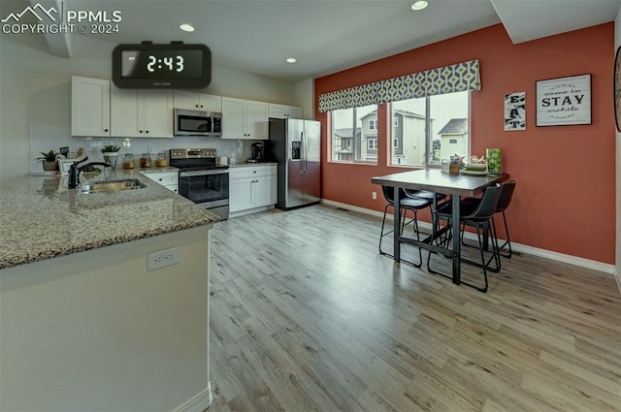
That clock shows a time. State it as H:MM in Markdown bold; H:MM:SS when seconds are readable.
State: **2:43**
